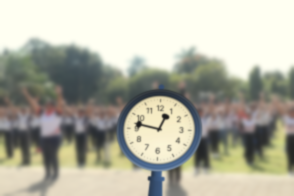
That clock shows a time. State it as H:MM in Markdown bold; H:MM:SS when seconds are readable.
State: **12:47**
